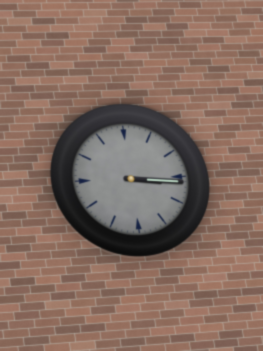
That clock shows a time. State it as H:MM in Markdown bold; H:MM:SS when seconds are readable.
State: **3:16**
